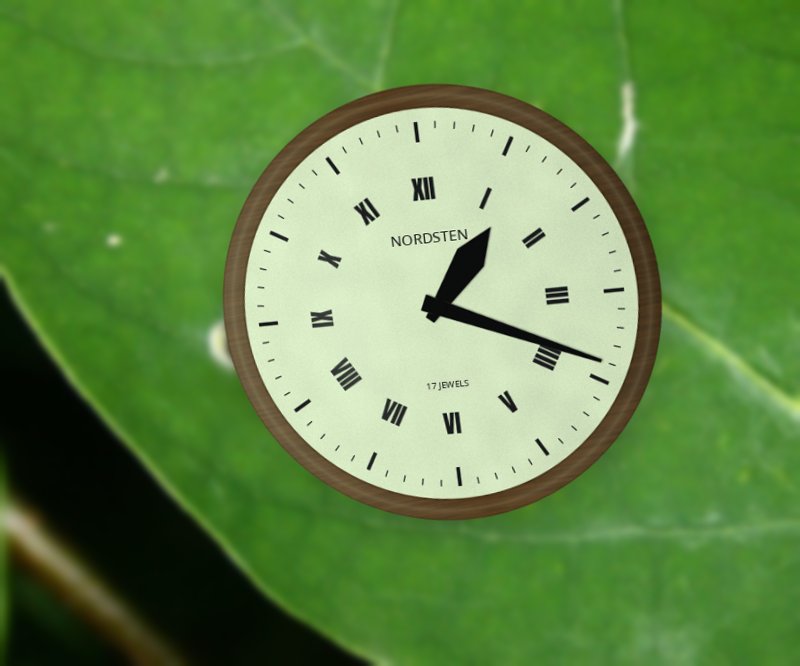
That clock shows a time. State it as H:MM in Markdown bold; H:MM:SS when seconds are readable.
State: **1:19**
